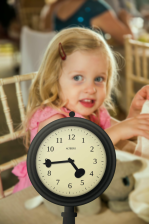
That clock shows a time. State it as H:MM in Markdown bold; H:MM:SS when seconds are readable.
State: **4:44**
